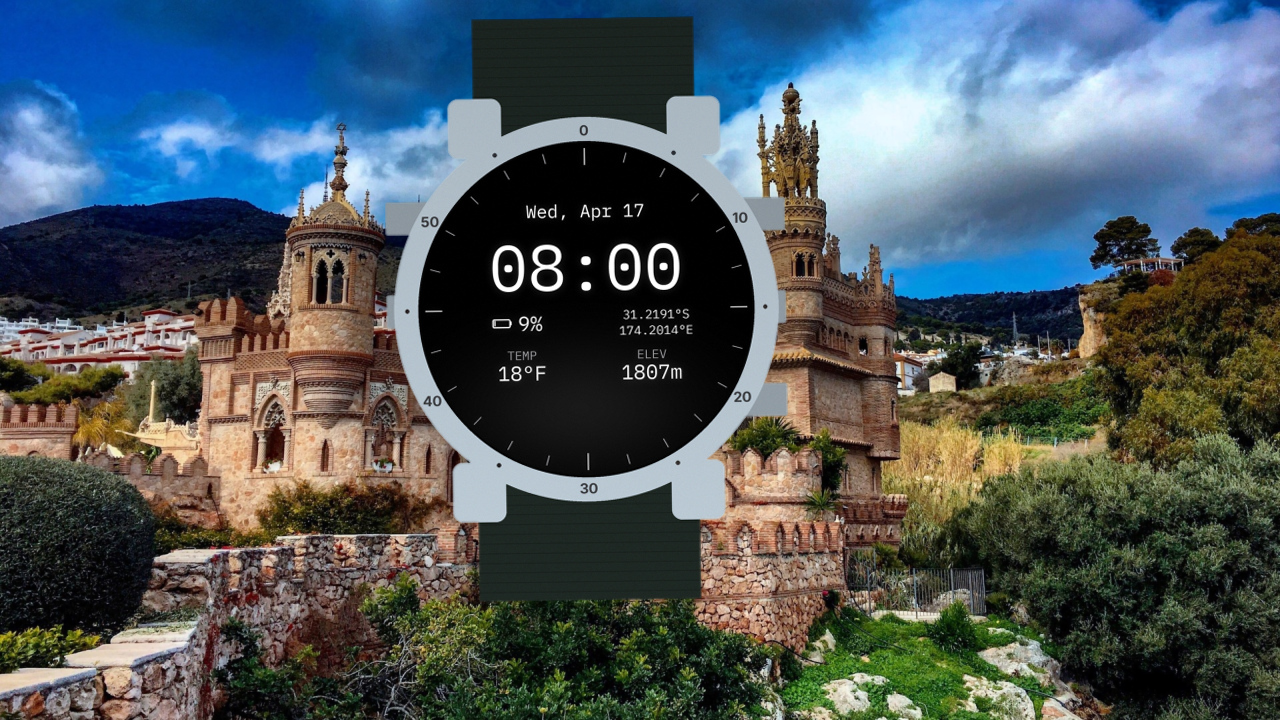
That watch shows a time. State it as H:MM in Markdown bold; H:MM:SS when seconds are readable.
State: **8:00**
